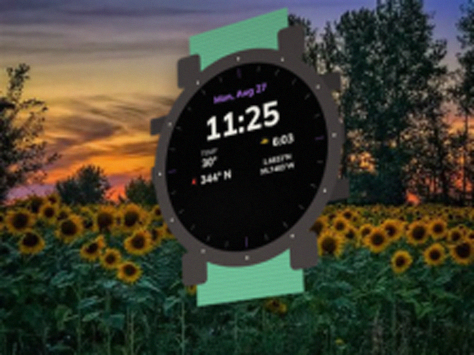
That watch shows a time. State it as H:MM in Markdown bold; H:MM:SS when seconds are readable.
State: **11:25**
